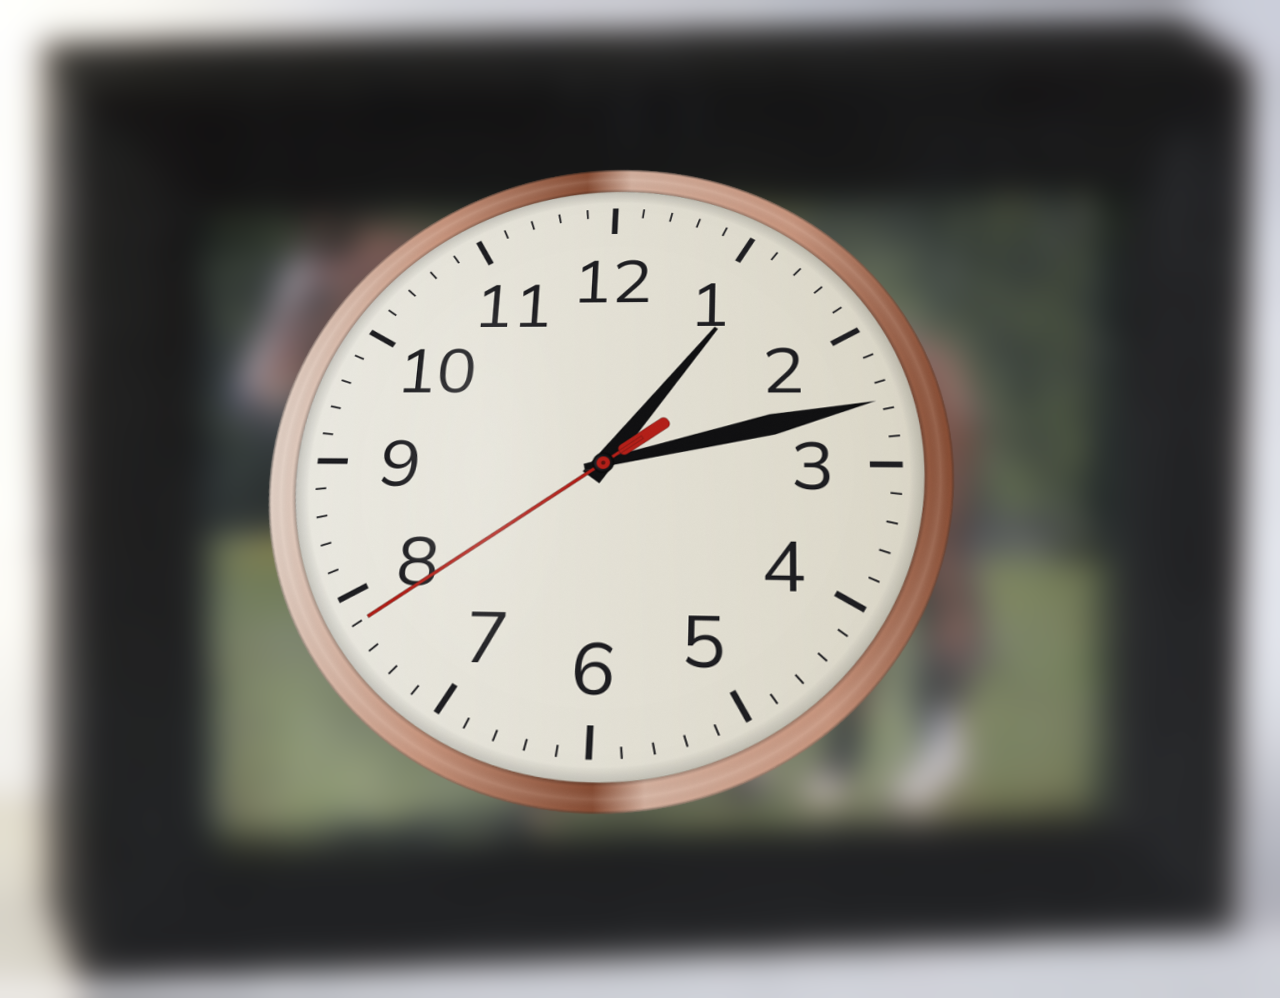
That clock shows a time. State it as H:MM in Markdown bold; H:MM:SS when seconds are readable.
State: **1:12:39**
